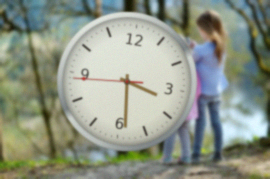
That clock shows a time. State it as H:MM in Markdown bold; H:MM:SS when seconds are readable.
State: **3:28:44**
